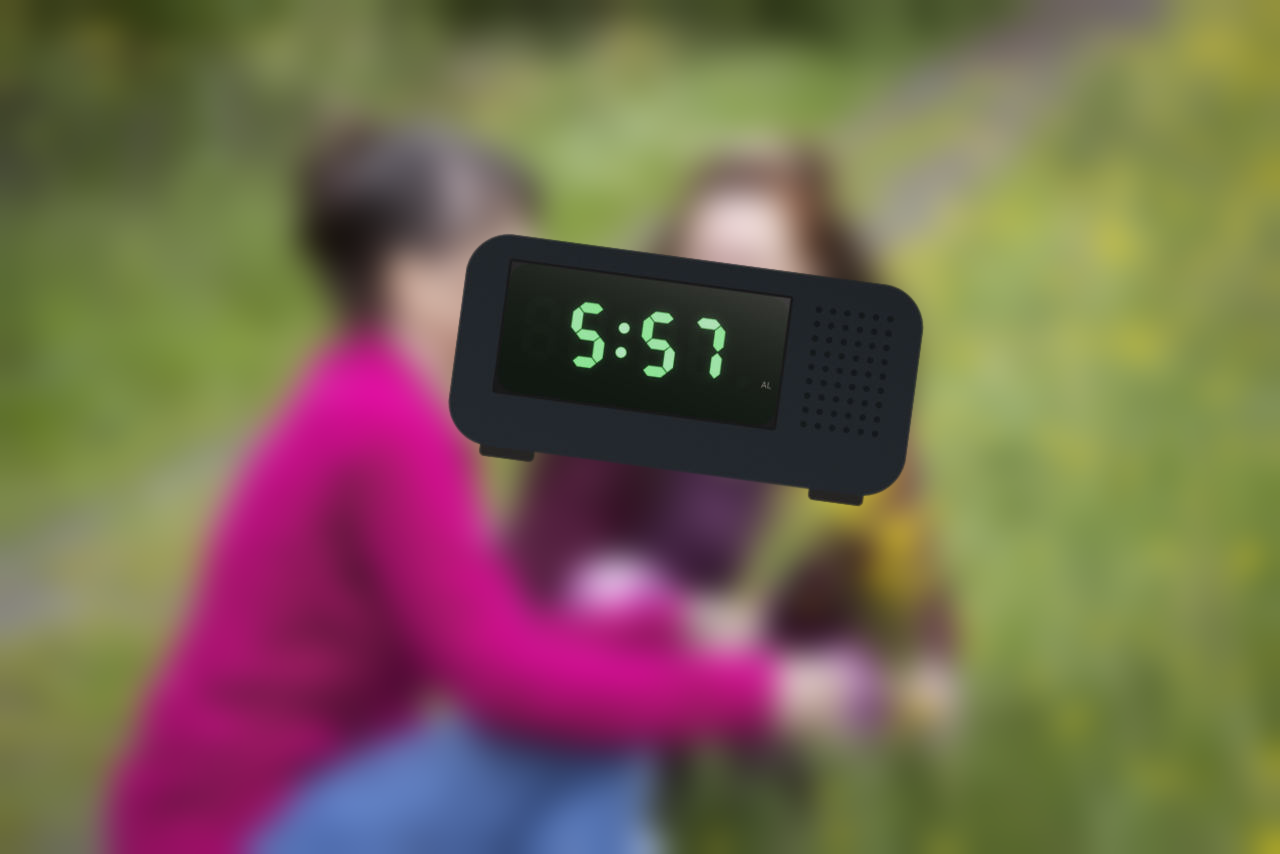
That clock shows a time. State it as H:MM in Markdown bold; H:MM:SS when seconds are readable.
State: **5:57**
